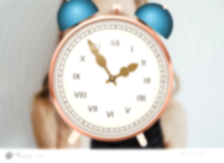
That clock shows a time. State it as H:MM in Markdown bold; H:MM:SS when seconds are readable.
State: **1:54**
